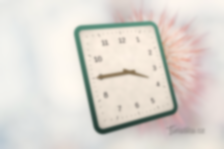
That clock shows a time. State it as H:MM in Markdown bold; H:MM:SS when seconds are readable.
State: **3:45**
